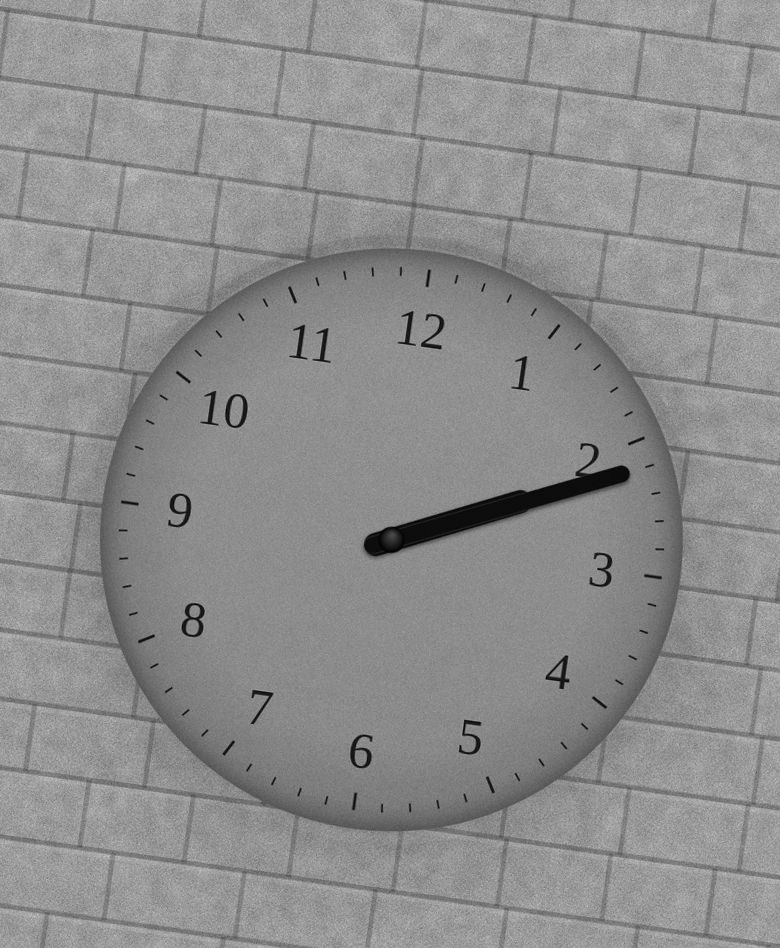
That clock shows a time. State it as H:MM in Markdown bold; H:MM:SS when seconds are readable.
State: **2:11**
